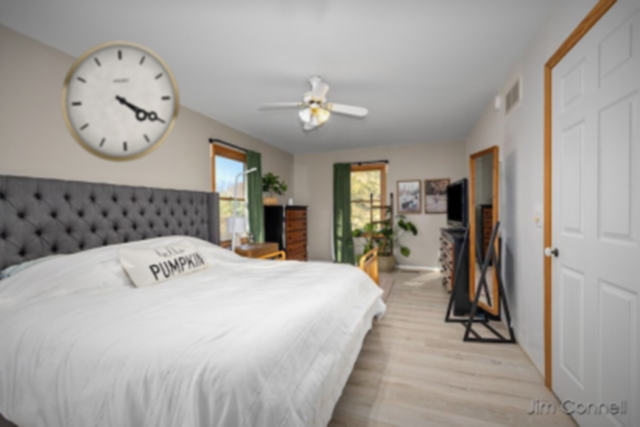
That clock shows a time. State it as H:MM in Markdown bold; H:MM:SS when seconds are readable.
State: **4:20**
